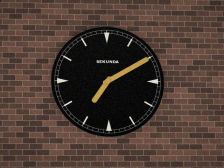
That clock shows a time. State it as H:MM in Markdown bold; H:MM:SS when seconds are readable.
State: **7:10**
